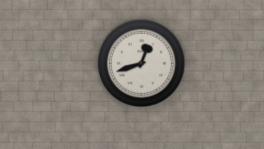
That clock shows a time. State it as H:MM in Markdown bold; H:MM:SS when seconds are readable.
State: **12:42**
